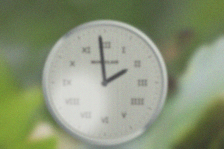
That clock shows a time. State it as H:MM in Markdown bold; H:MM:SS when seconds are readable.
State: **1:59**
